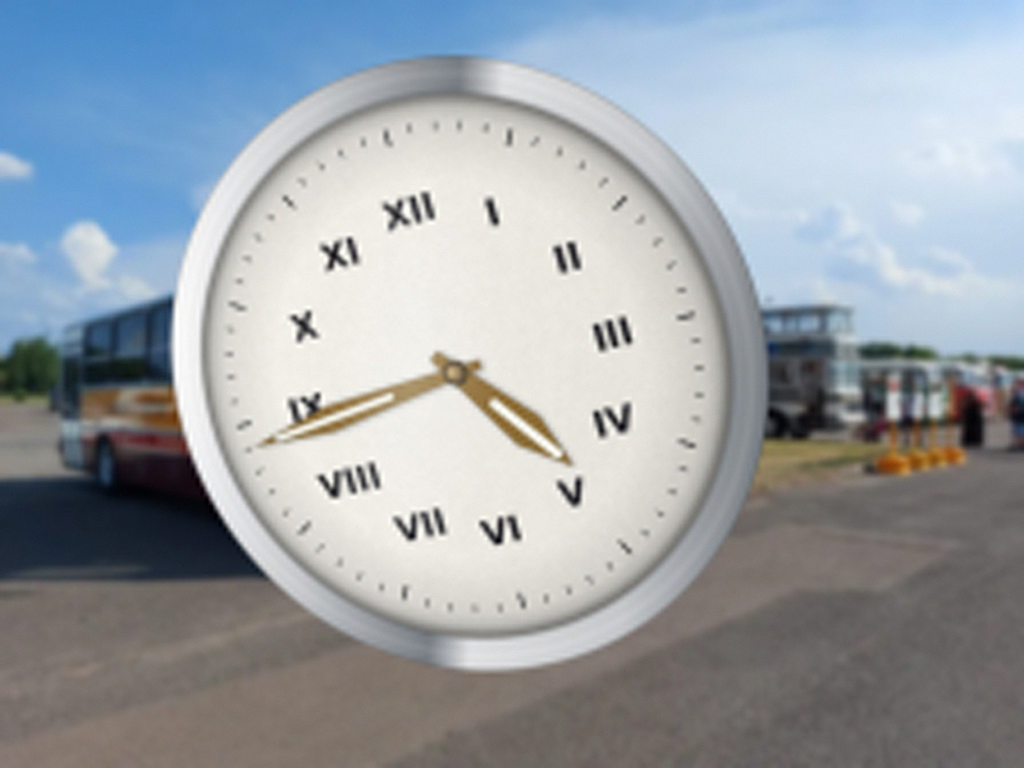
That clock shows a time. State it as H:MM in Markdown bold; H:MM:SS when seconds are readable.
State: **4:44**
